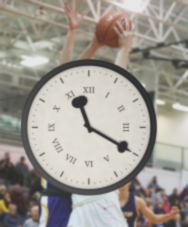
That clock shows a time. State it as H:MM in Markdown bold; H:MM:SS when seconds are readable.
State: **11:20**
